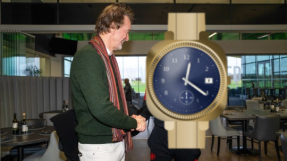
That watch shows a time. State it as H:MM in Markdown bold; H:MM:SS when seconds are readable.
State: **12:21**
